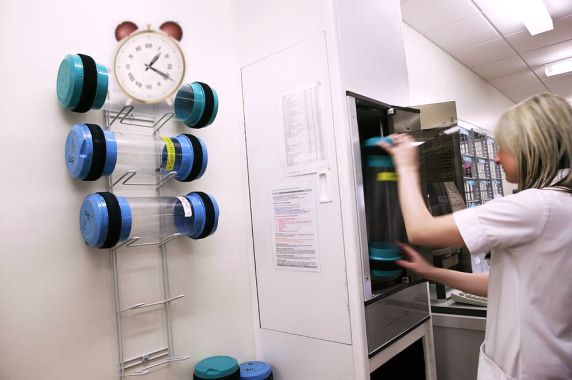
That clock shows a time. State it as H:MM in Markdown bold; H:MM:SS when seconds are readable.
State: **1:20**
